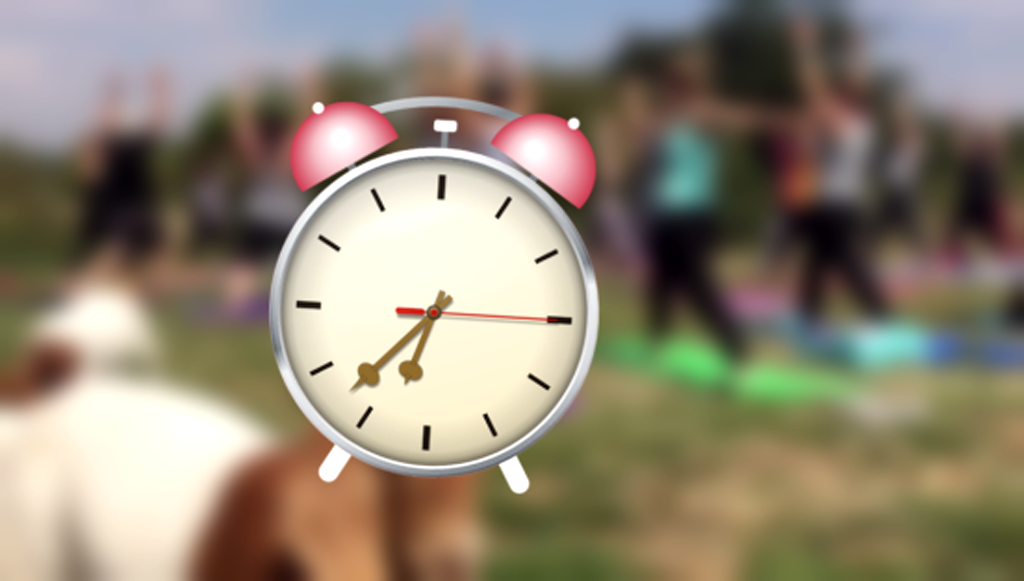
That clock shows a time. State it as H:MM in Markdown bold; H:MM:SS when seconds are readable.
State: **6:37:15**
